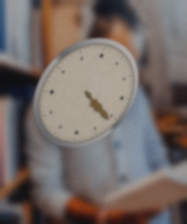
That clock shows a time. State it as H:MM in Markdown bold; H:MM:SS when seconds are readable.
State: **4:21**
